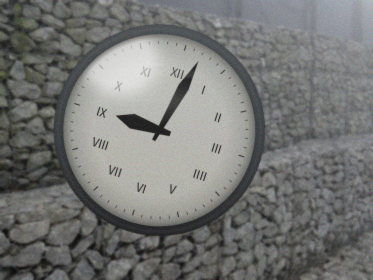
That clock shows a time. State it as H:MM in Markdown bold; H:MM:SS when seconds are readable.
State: **9:02**
